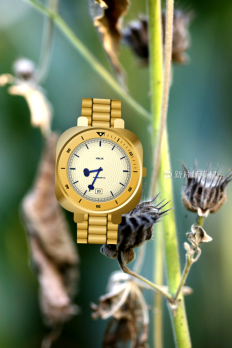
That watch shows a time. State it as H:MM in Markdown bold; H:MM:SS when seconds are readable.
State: **8:34**
